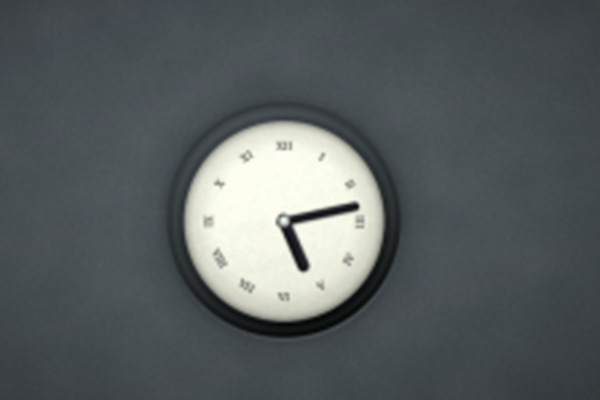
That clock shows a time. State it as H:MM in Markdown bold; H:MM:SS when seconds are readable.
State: **5:13**
